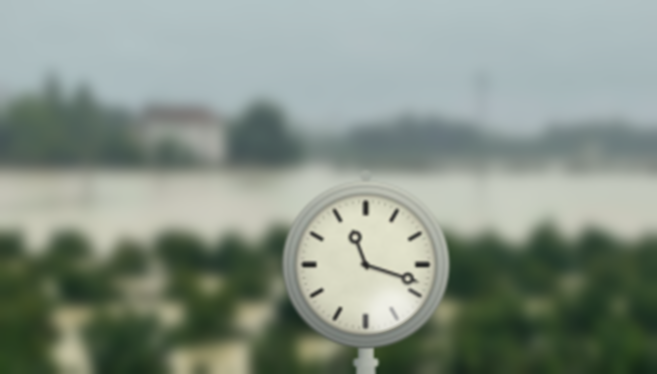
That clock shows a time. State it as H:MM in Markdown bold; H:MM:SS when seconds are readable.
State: **11:18**
